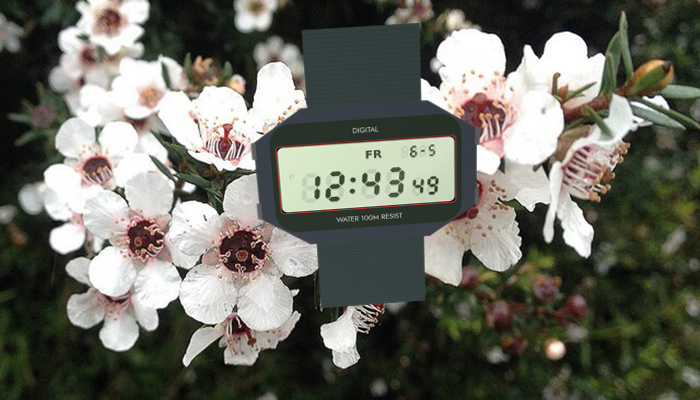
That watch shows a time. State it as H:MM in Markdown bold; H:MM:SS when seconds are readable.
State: **12:43:49**
